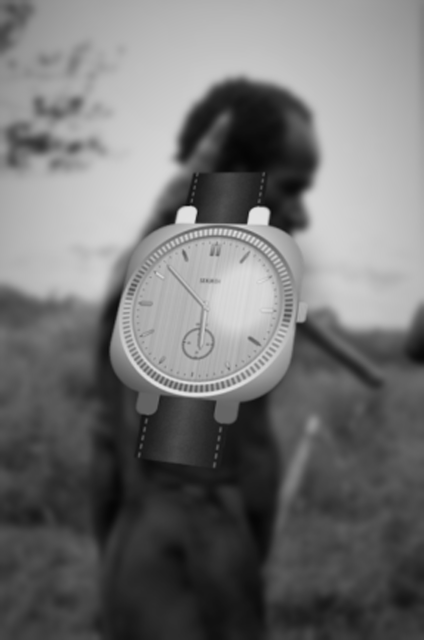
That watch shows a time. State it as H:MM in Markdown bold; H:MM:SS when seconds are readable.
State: **5:52**
